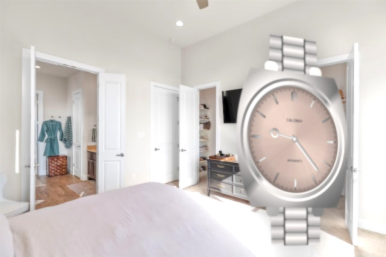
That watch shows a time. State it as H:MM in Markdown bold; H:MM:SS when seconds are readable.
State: **9:23**
